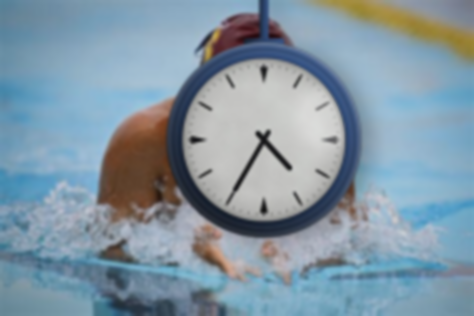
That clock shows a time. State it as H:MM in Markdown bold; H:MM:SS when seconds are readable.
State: **4:35**
